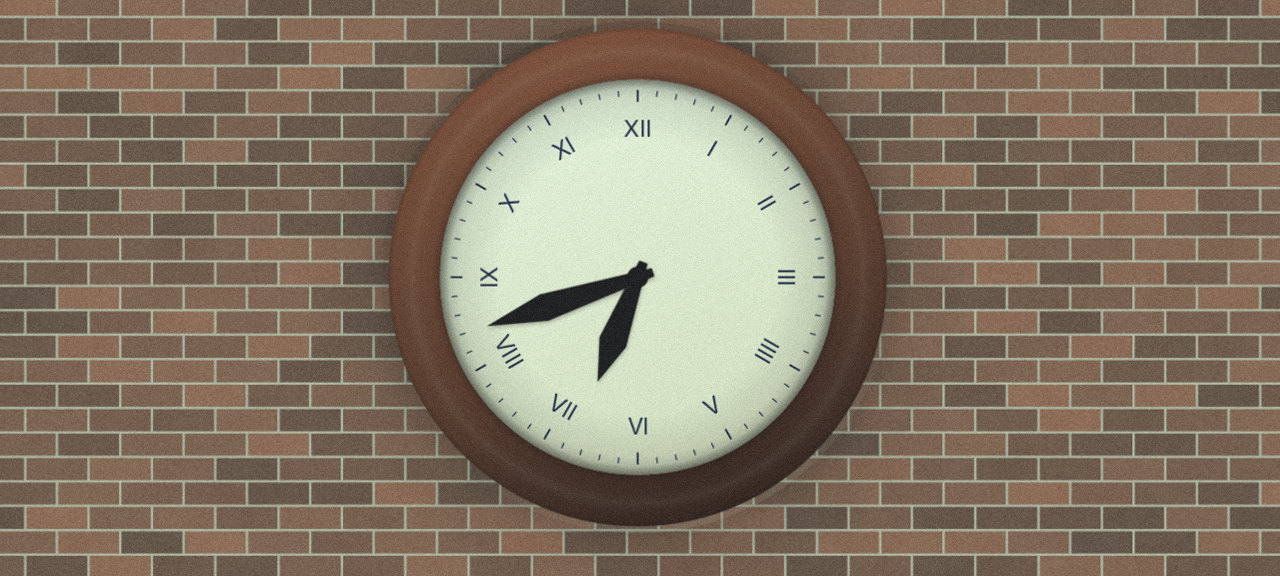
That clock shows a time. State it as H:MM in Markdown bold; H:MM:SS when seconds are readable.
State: **6:42**
